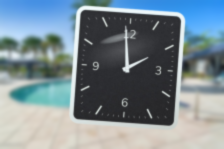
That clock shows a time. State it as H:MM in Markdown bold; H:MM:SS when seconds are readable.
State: **1:59**
